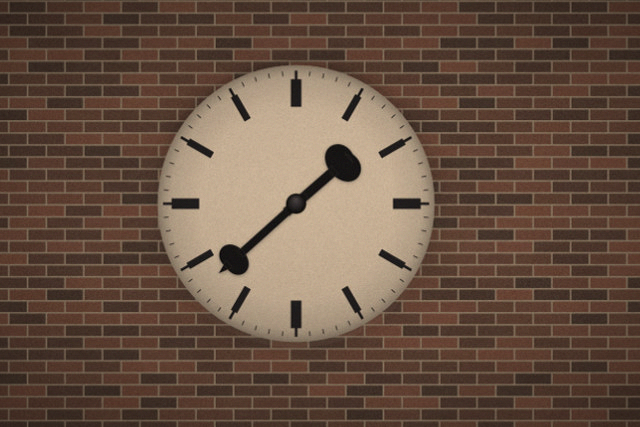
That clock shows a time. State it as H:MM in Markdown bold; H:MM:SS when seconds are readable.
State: **1:38**
